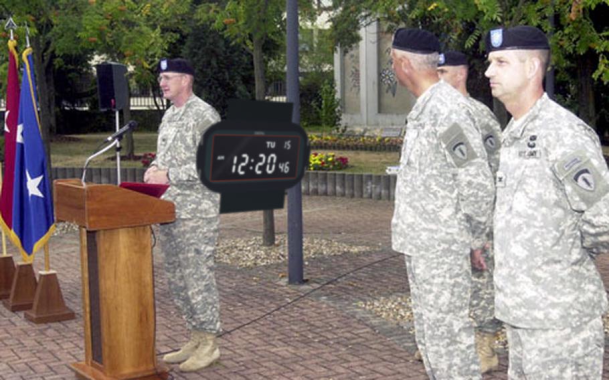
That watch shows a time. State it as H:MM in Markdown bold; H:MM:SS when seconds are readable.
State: **12:20:46**
